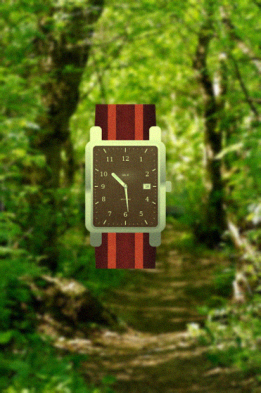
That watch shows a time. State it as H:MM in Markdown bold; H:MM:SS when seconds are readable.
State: **10:29**
